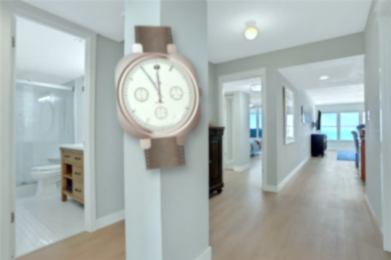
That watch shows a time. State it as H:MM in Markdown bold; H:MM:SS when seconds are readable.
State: **11:55**
